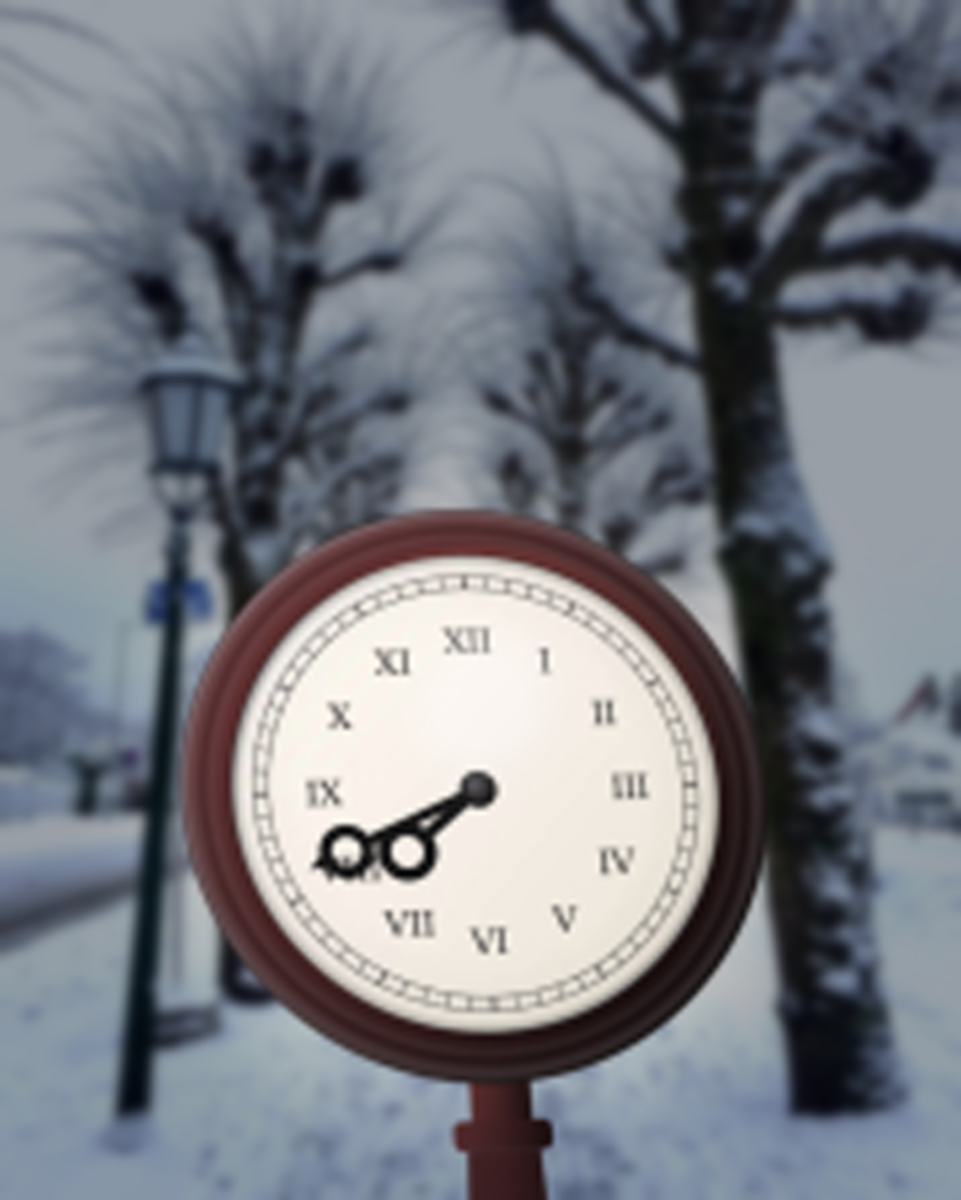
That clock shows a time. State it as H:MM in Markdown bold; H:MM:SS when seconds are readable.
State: **7:41**
